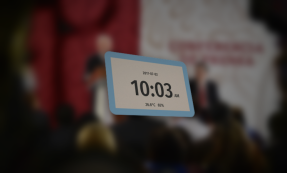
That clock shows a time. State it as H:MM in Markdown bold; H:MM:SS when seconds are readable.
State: **10:03**
